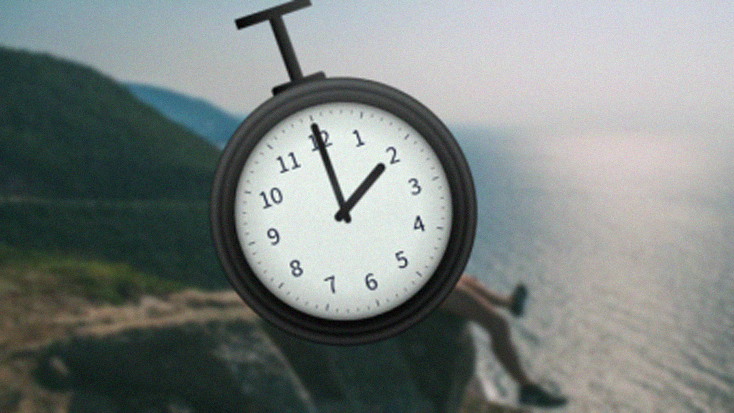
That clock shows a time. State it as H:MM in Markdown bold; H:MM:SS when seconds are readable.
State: **2:00**
